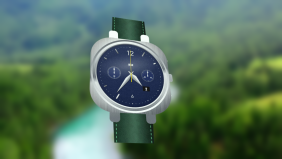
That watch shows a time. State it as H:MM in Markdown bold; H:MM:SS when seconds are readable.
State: **4:36**
